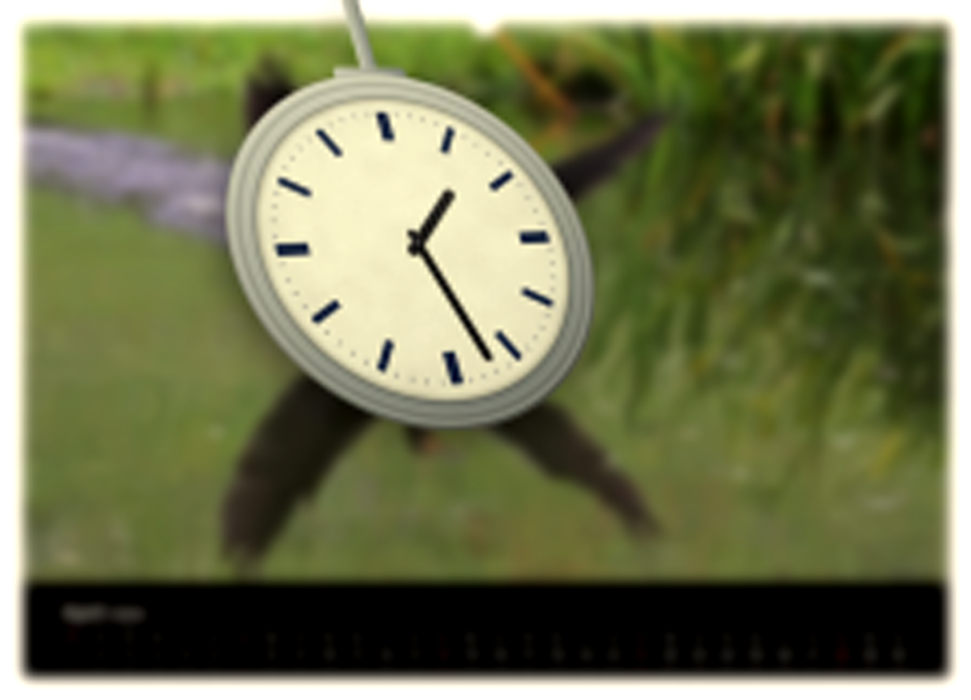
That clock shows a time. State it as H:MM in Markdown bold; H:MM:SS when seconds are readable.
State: **1:27**
